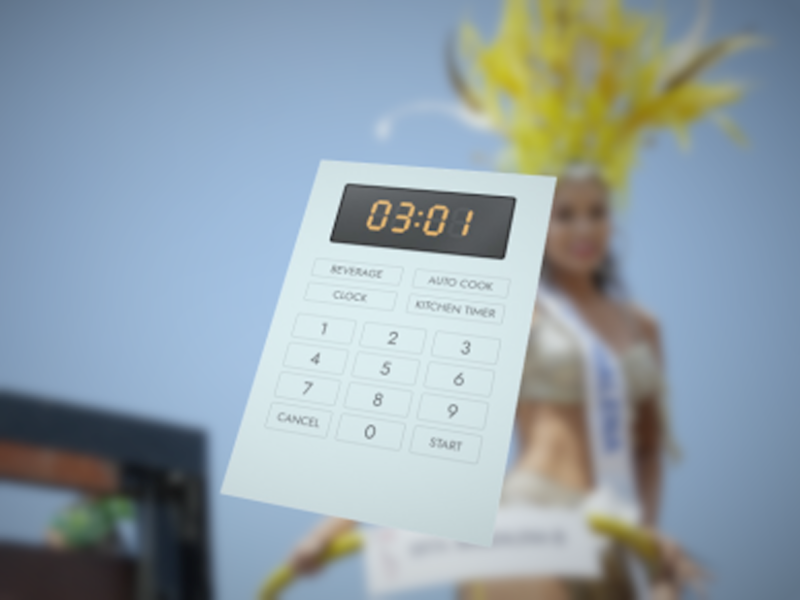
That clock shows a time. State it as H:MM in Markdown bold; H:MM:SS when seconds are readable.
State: **3:01**
